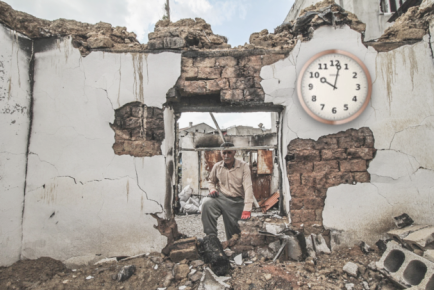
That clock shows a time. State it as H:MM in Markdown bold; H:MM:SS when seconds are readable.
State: **10:02**
